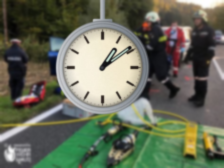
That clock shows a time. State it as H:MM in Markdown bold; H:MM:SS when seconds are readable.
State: **1:09**
